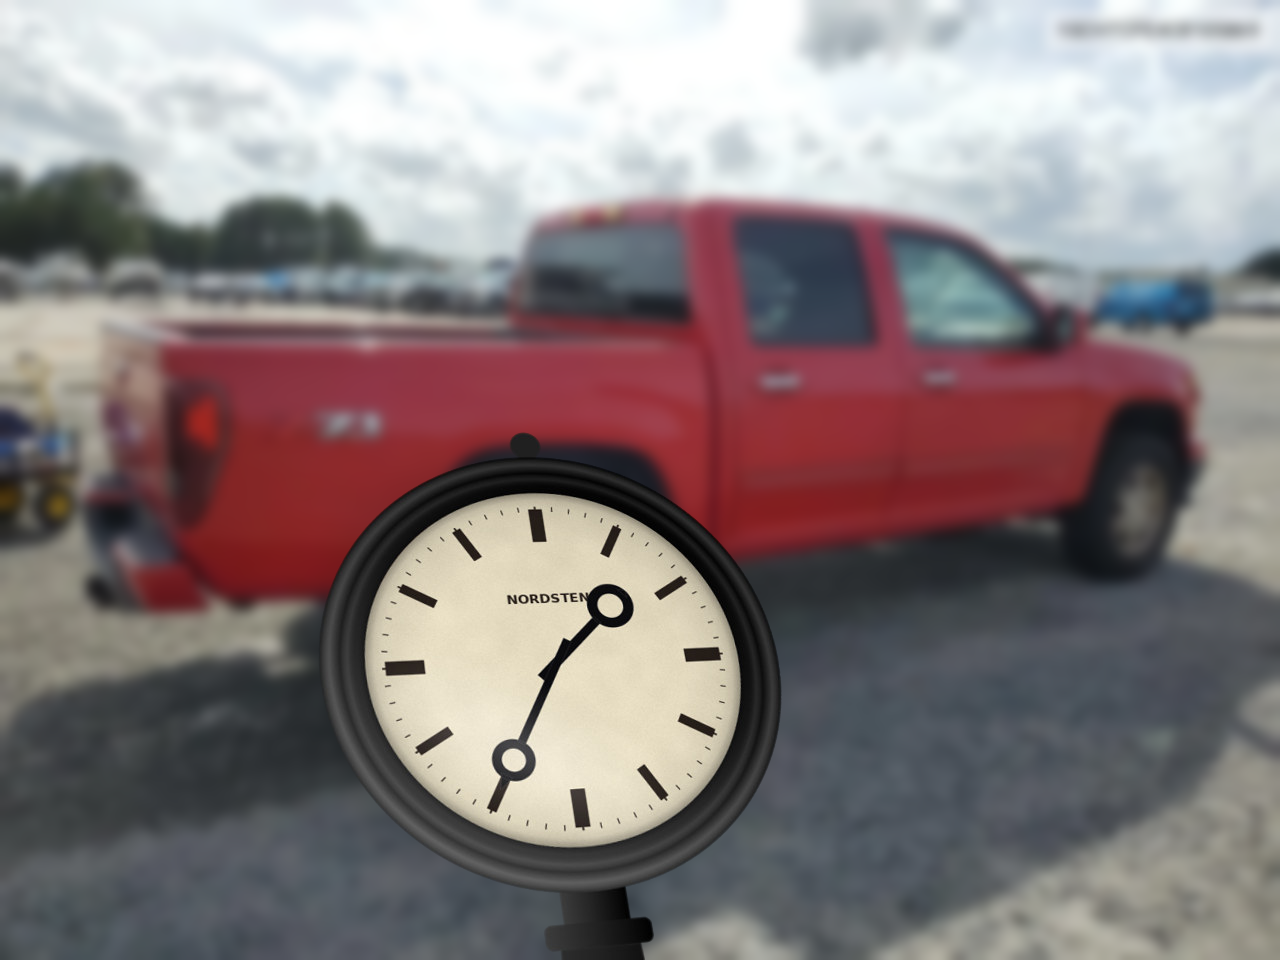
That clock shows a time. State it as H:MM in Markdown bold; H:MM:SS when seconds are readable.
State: **1:35**
